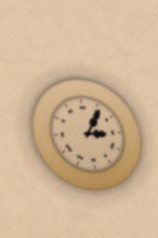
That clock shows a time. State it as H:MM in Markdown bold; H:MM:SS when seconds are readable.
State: **3:06**
